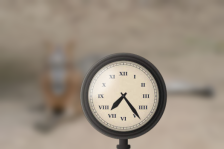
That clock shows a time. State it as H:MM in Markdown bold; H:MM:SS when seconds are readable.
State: **7:24**
